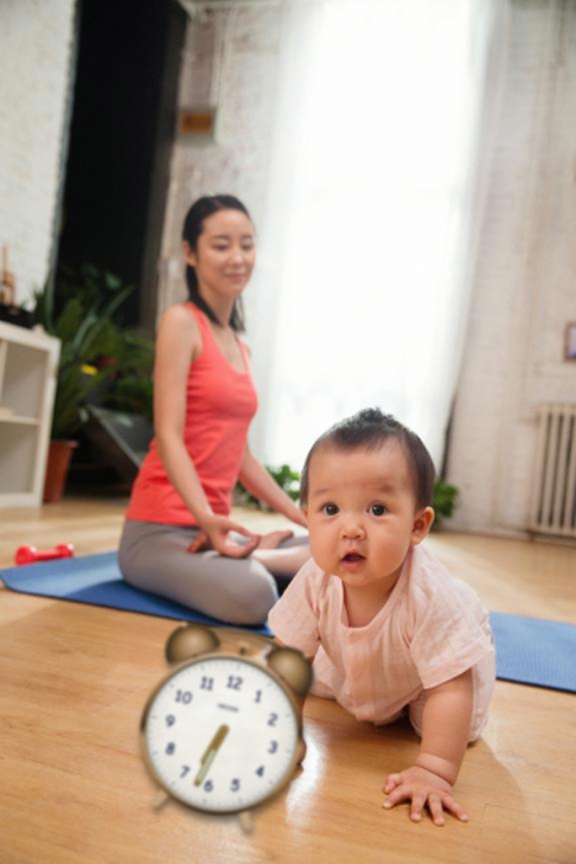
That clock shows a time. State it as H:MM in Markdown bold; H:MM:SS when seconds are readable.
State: **6:32**
